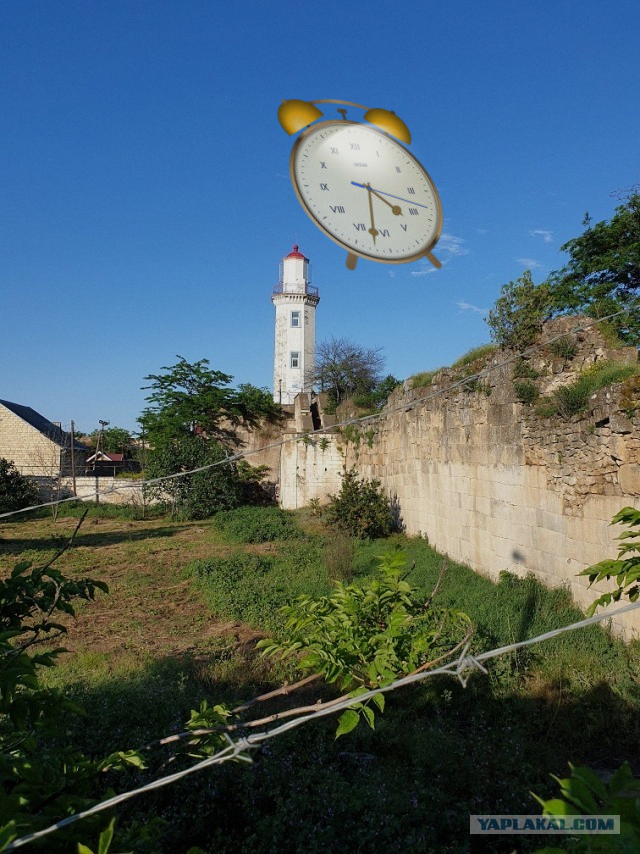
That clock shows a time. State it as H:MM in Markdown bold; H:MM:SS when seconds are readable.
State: **4:32:18**
